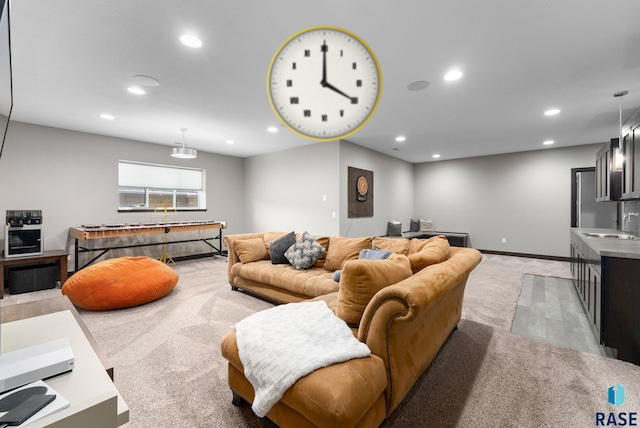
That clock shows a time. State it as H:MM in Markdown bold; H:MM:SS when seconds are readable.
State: **4:00**
